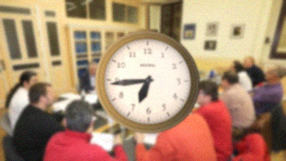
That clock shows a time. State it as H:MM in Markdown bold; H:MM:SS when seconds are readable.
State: **6:44**
